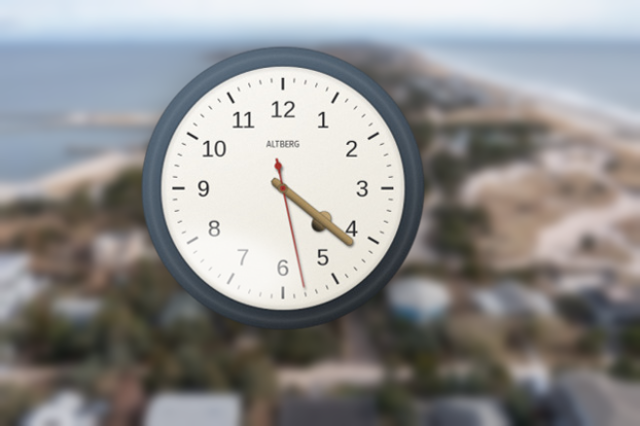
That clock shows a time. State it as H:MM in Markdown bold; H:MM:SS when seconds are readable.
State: **4:21:28**
